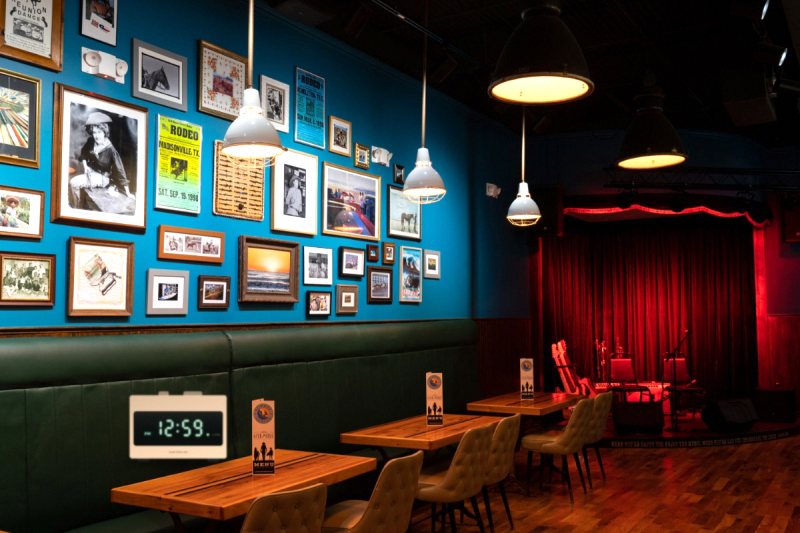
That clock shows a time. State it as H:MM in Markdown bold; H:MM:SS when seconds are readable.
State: **12:59**
